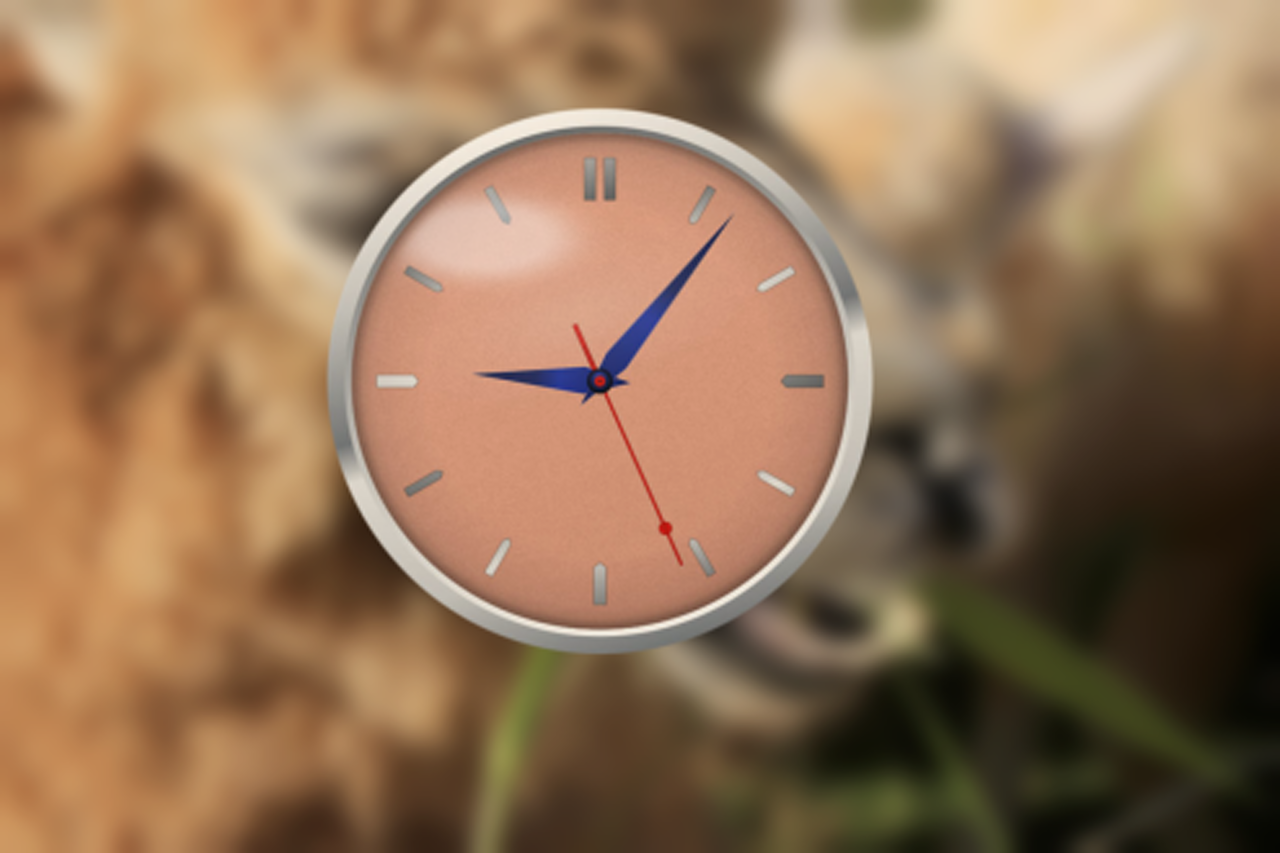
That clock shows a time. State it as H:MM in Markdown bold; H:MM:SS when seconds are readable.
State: **9:06:26**
